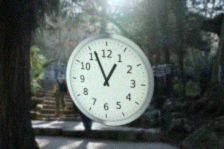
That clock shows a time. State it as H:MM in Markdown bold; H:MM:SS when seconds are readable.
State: **12:56**
